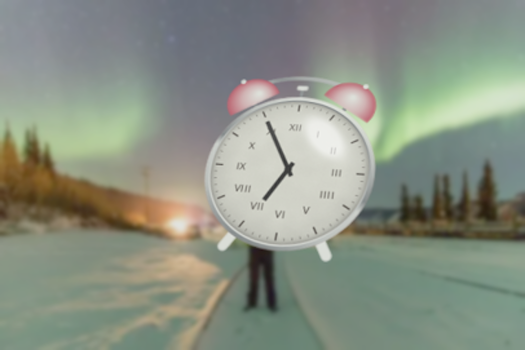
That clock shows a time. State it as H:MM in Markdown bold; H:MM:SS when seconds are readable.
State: **6:55**
